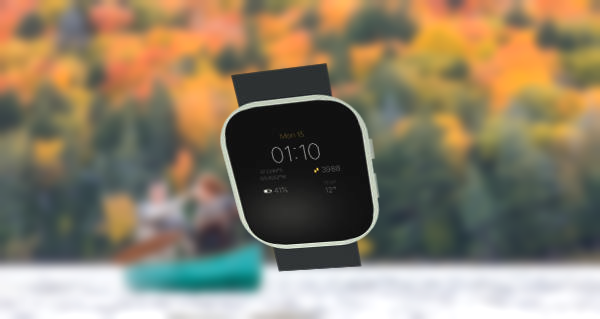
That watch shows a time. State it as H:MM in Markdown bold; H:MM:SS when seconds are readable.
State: **1:10**
